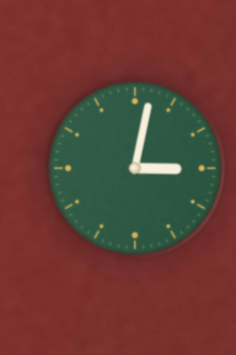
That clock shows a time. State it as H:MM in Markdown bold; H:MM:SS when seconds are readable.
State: **3:02**
